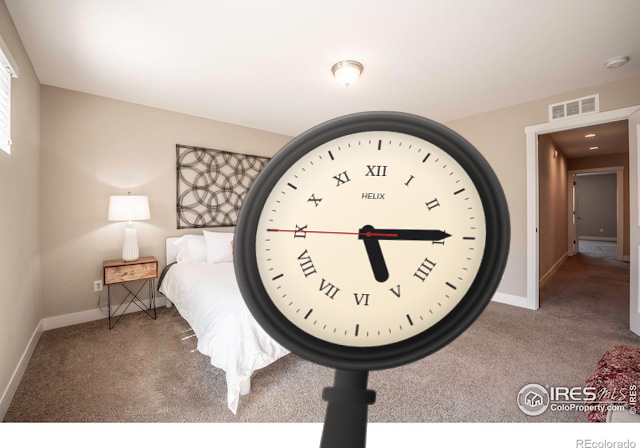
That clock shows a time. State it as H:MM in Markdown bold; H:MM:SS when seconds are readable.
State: **5:14:45**
